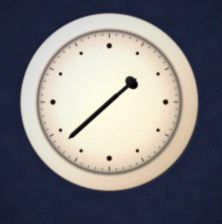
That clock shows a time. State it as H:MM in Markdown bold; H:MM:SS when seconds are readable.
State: **1:38**
